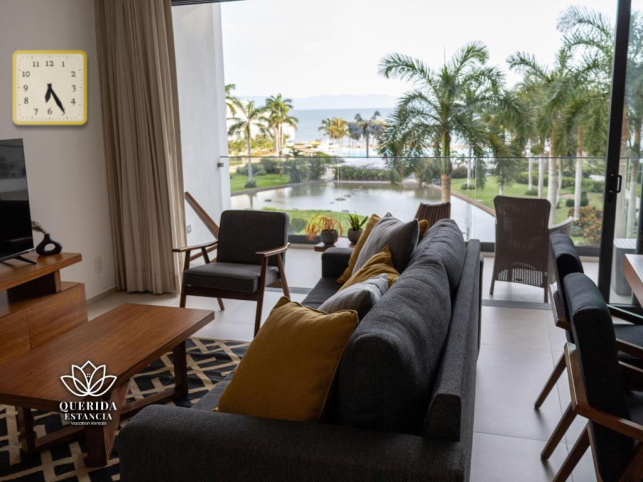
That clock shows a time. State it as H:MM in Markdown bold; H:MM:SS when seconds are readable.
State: **6:25**
